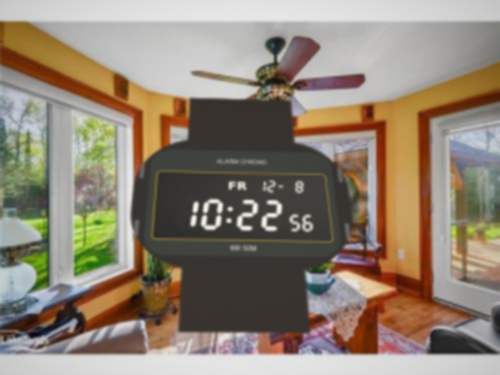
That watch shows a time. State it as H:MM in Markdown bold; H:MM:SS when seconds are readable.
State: **10:22:56**
